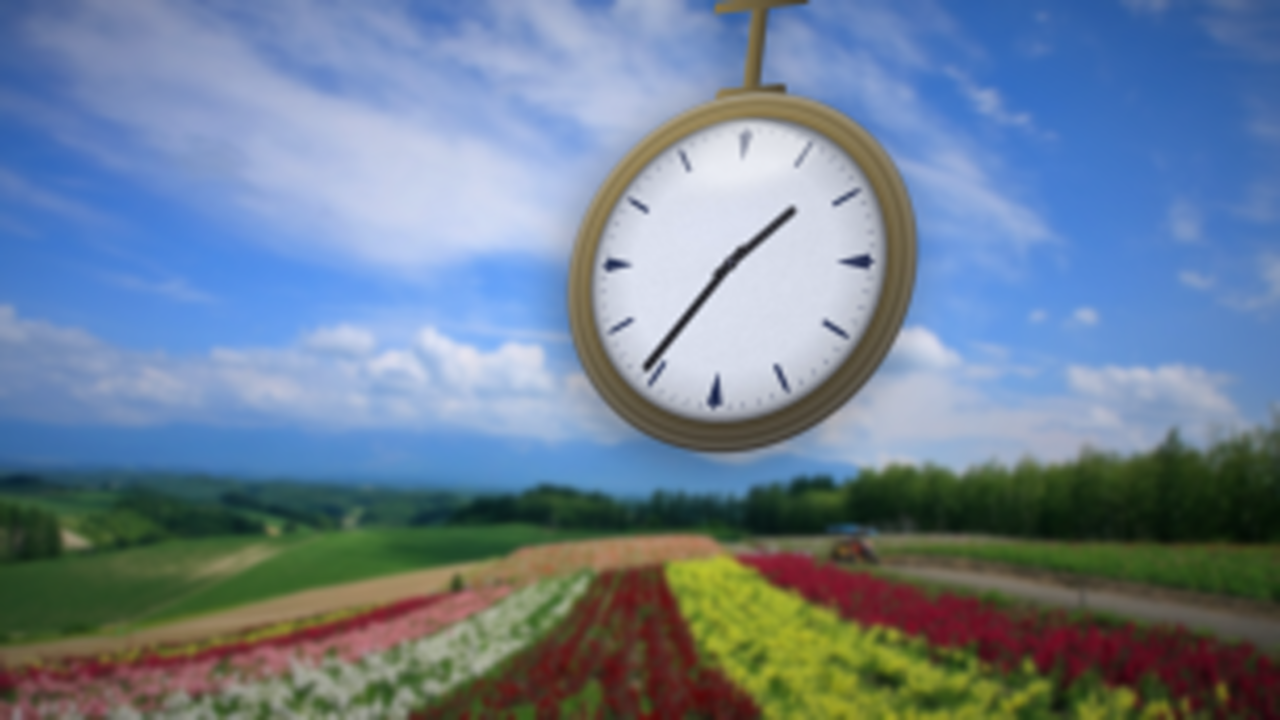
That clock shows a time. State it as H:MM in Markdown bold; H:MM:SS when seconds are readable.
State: **1:36**
